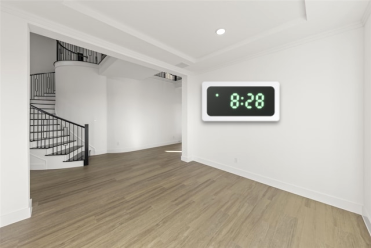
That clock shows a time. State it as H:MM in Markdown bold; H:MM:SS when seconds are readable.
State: **8:28**
